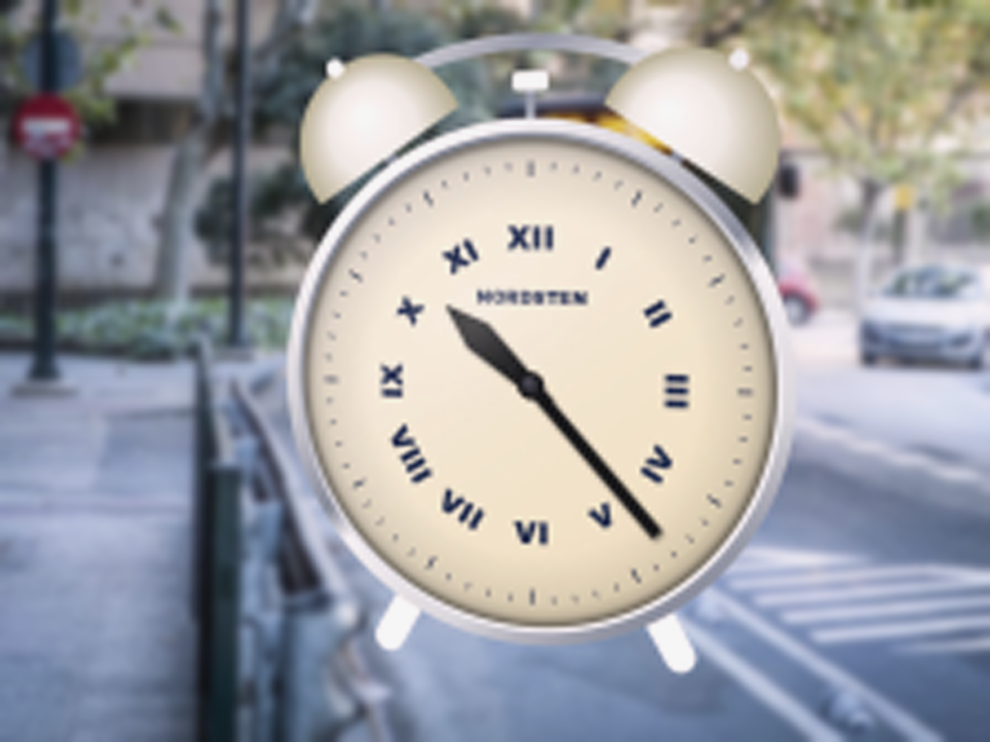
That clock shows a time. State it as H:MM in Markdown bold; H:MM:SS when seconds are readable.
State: **10:23**
